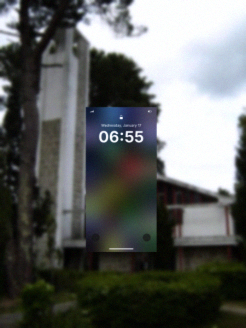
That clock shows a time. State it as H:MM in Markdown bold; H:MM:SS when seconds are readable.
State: **6:55**
